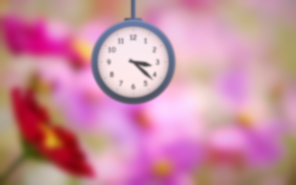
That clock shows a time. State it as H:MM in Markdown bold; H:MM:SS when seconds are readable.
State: **3:22**
